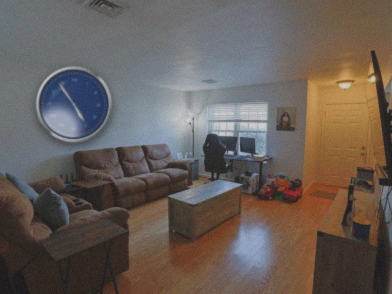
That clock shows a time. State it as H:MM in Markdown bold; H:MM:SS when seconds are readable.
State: **4:54**
